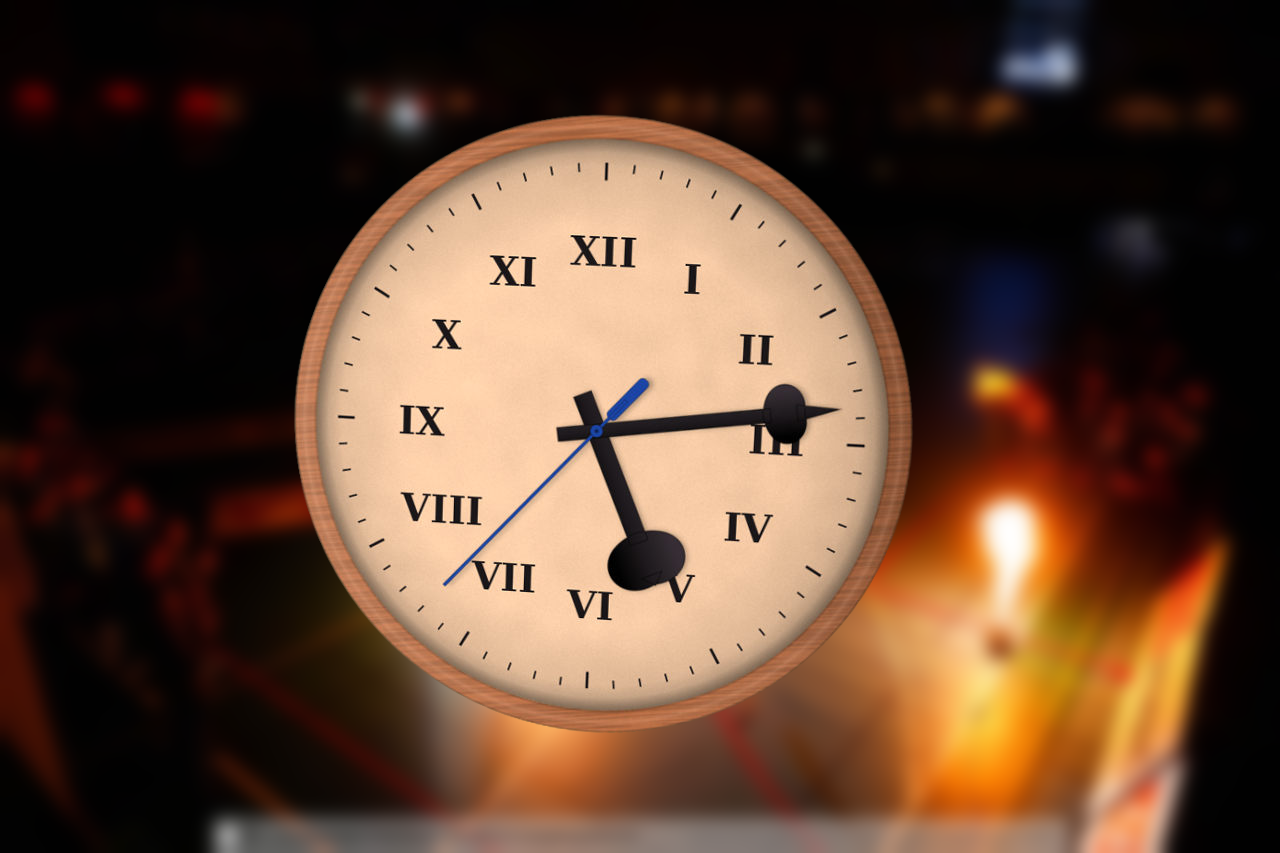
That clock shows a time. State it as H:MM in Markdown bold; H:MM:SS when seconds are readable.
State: **5:13:37**
